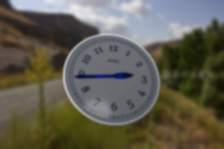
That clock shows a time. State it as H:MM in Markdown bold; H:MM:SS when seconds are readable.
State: **2:44**
